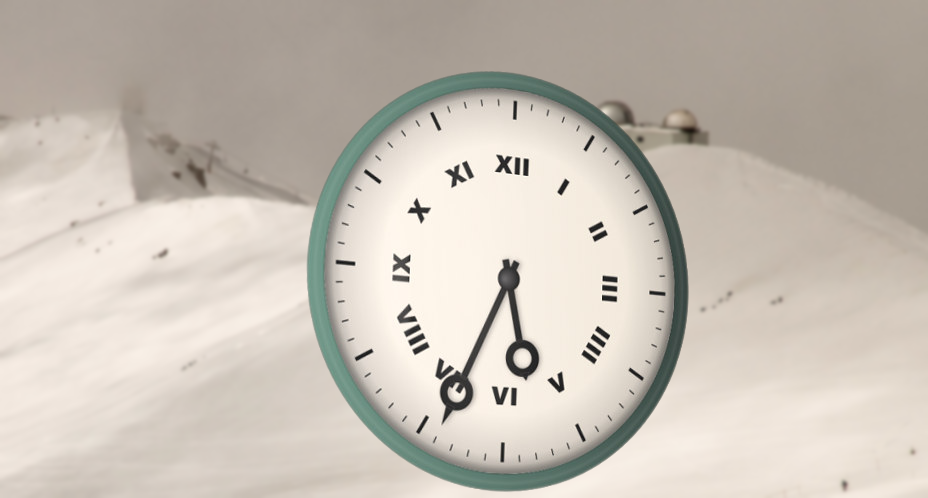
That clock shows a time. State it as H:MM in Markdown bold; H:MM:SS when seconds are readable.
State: **5:34**
